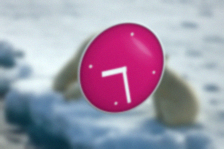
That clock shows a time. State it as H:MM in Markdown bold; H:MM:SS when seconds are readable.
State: **8:26**
